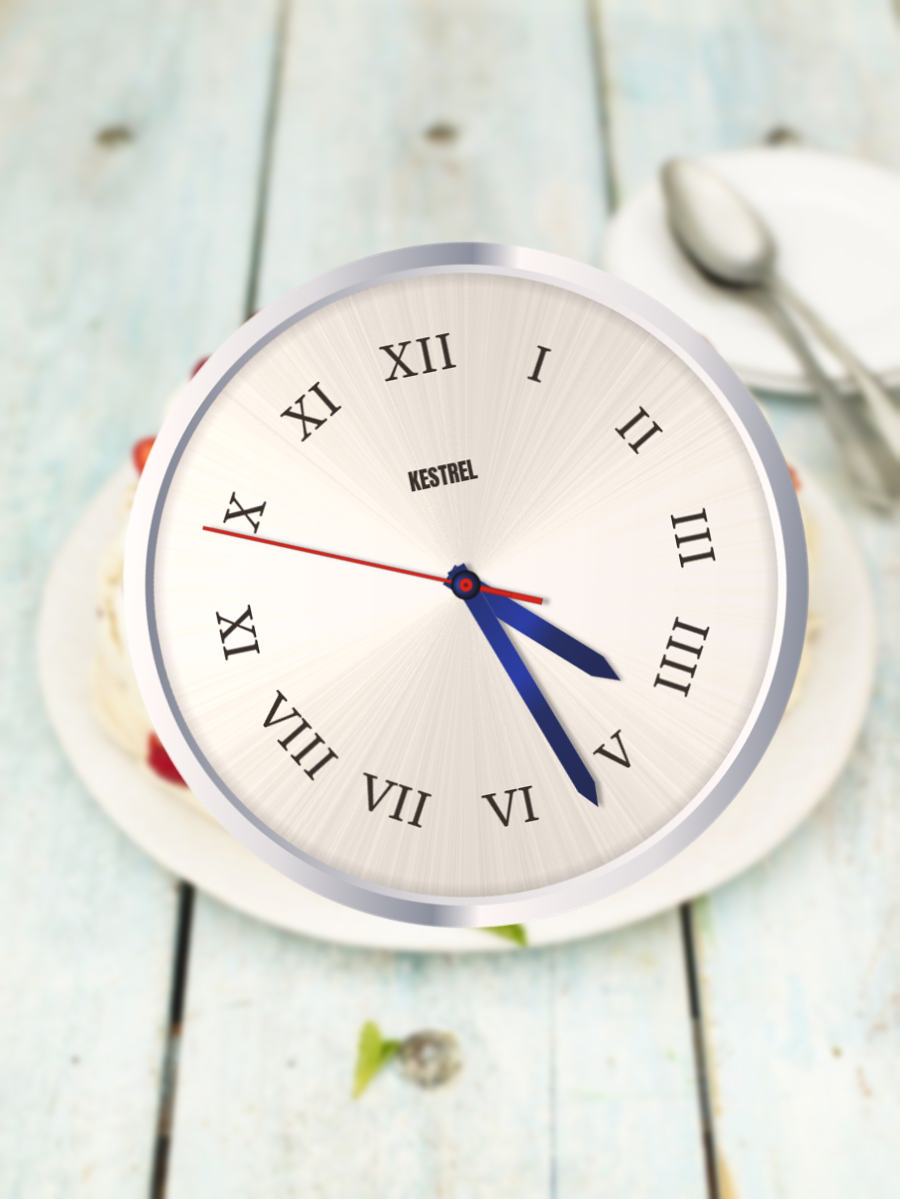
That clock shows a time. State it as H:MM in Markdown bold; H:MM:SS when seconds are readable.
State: **4:26:49**
